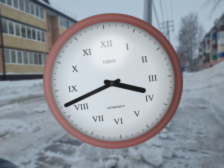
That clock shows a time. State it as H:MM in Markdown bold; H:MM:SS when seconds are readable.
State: **3:42**
